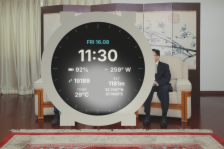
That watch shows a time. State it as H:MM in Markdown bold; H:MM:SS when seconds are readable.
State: **11:30**
